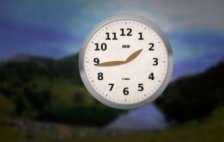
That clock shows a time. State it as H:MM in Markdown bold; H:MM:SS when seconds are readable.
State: **1:44**
